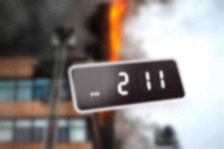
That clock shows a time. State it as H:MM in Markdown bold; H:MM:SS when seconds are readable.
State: **2:11**
